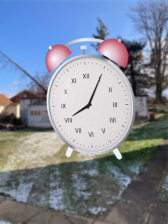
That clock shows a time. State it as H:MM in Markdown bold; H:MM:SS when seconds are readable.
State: **8:05**
